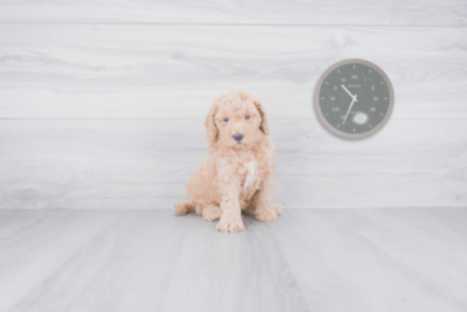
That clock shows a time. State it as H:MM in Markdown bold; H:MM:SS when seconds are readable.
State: **10:34**
